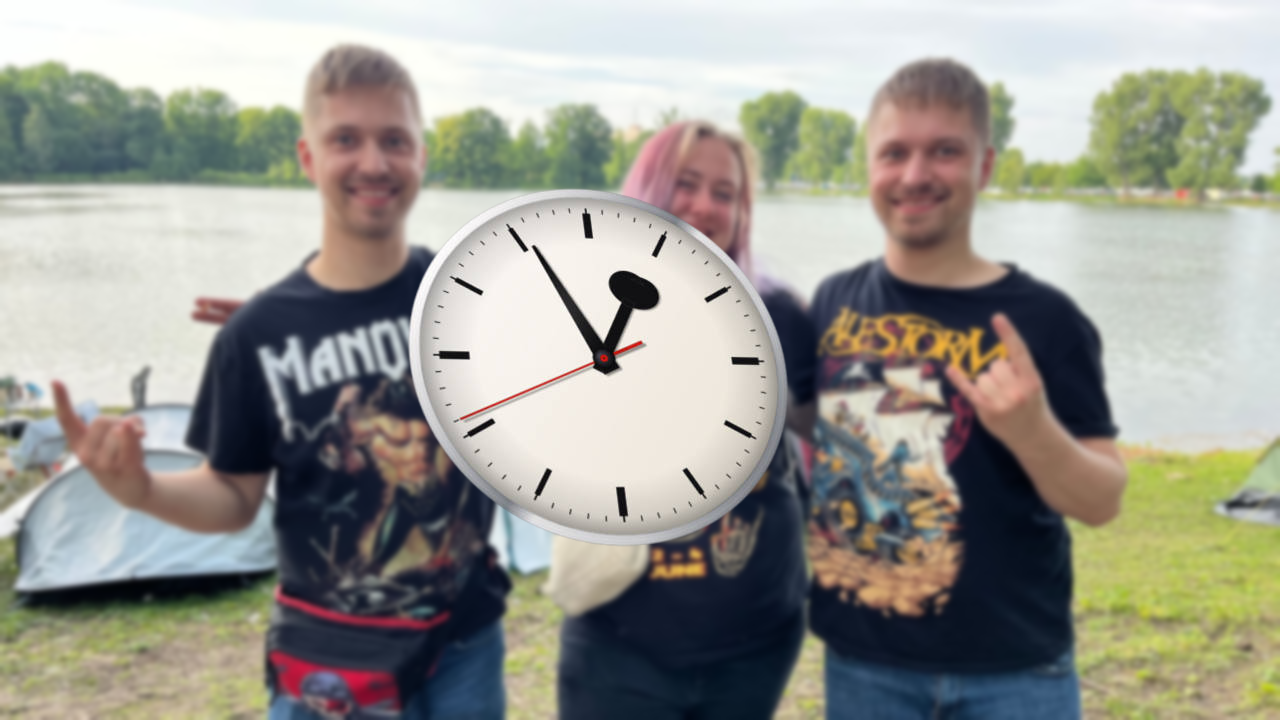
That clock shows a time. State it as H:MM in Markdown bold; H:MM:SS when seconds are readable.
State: **12:55:41**
